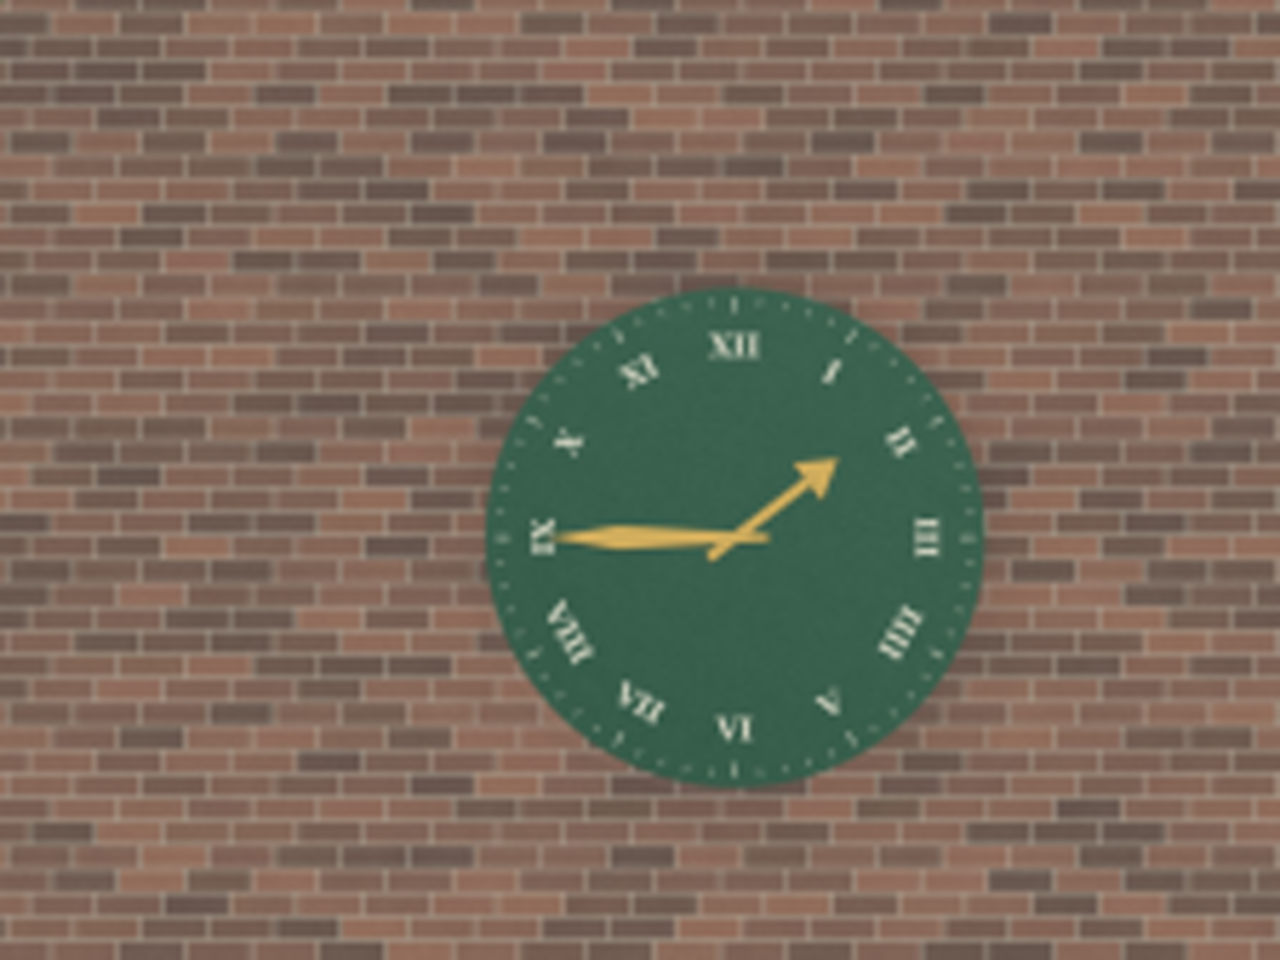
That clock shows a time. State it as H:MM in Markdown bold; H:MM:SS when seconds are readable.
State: **1:45**
